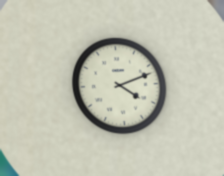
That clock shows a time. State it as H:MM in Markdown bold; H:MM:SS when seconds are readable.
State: **4:12**
